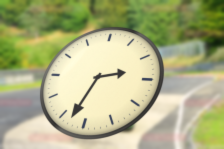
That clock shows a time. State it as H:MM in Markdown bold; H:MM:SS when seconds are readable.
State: **2:33**
